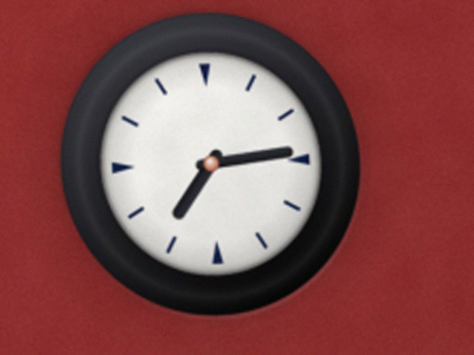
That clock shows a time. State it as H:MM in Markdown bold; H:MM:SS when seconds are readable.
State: **7:14**
